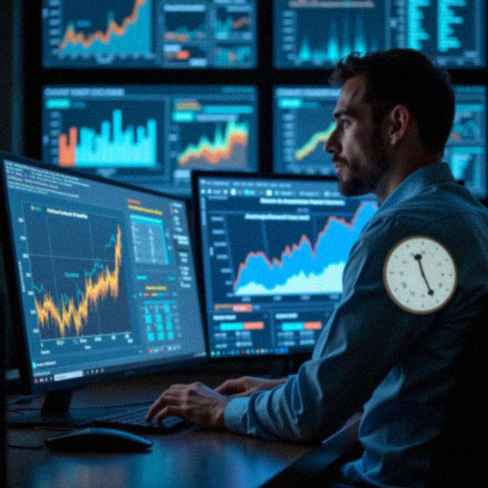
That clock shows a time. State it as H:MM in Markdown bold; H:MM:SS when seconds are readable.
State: **11:26**
